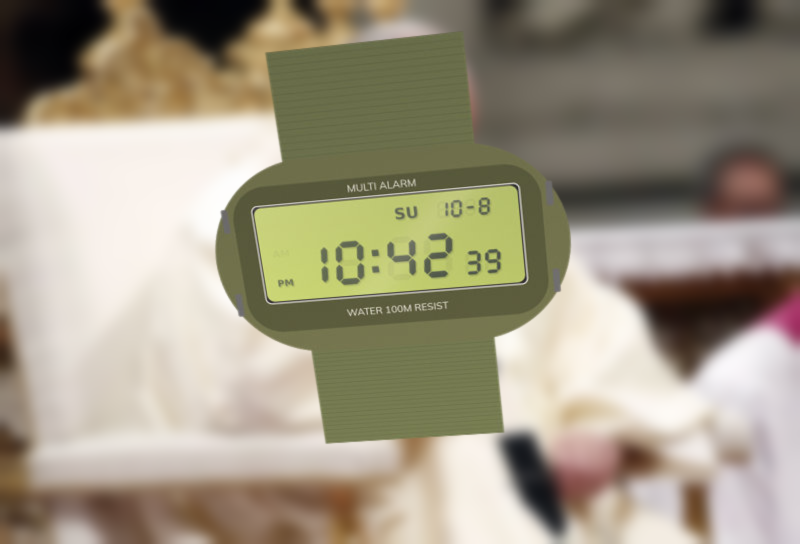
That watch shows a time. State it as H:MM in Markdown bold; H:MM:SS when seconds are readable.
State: **10:42:39**
